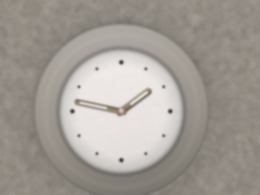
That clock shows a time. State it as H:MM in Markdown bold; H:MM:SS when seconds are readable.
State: **1:47**
